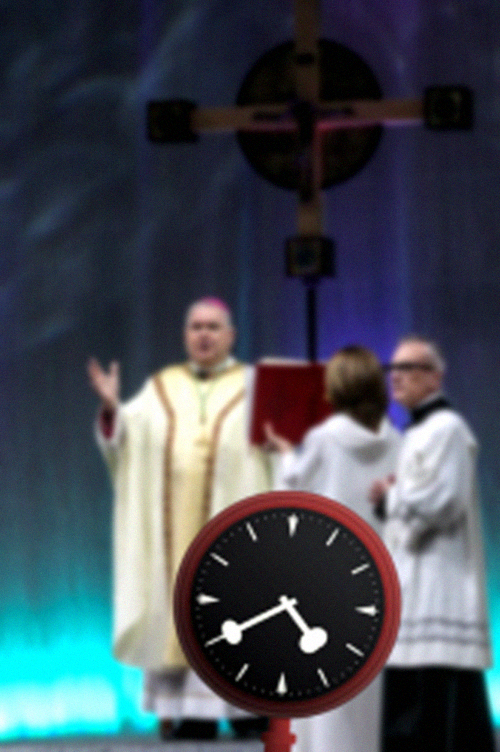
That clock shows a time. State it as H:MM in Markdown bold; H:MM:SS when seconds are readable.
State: **4:40**
